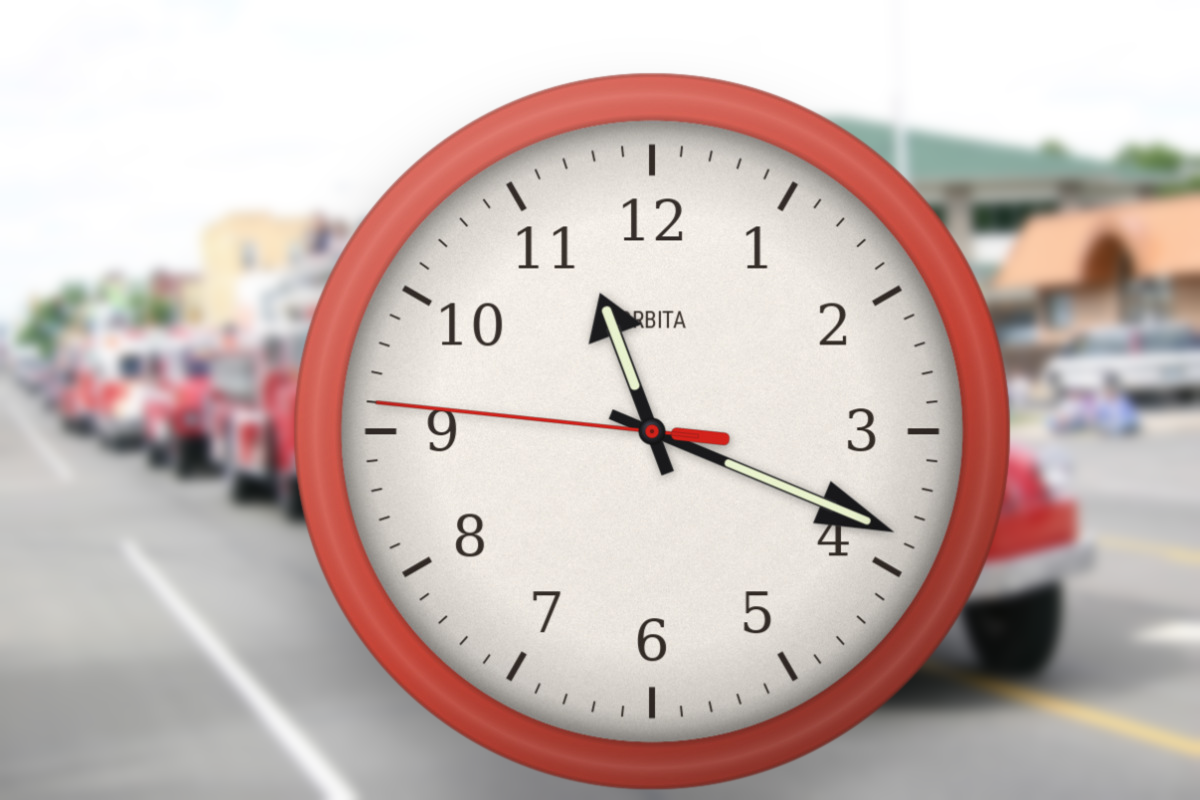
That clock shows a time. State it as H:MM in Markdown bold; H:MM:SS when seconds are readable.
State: **11:18:46**
